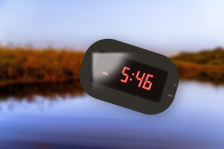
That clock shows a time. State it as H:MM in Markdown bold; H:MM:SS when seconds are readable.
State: **5:46**
